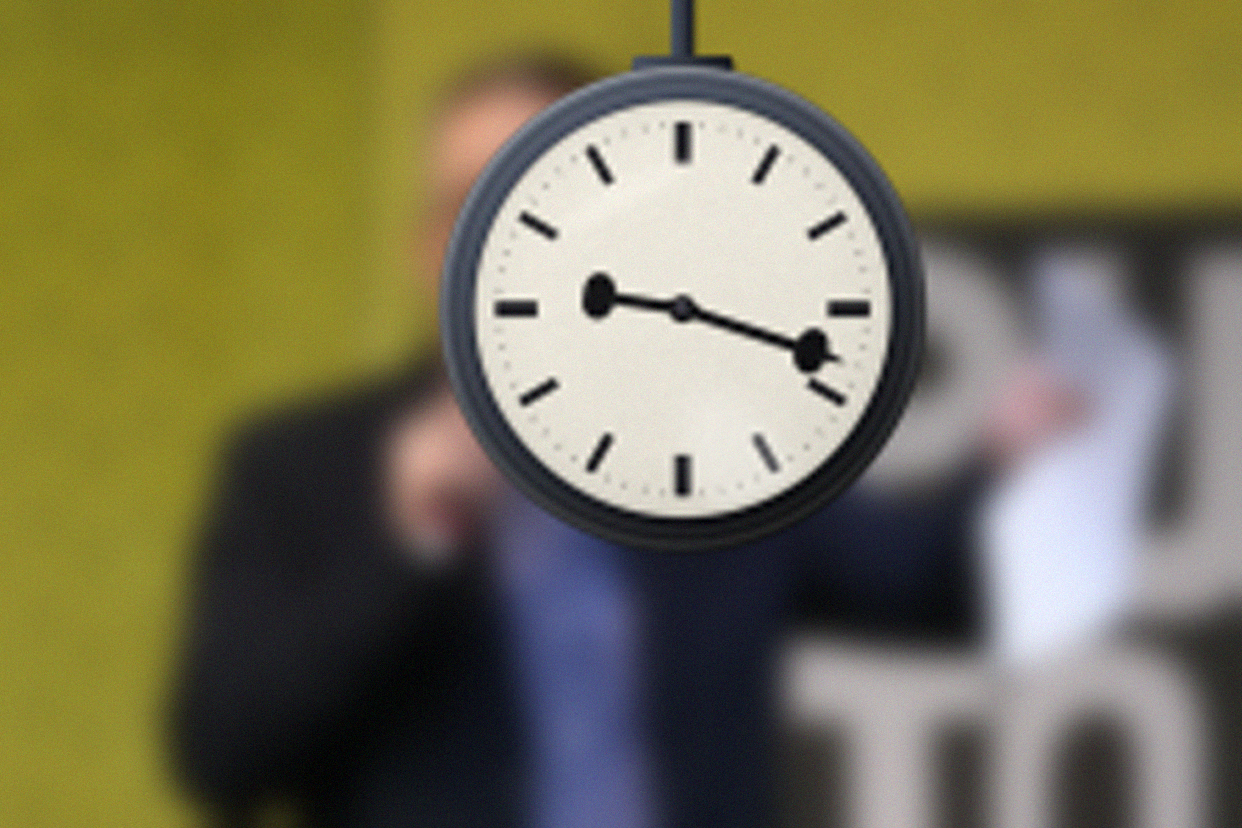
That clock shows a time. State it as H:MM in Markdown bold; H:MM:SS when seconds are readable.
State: **9:18**
